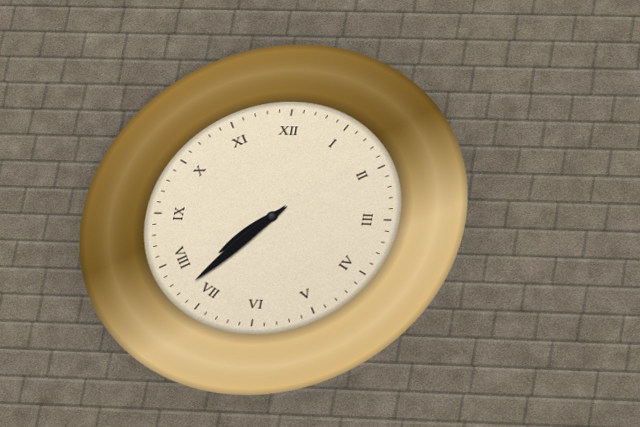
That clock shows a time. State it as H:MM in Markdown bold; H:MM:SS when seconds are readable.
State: **7:37**
